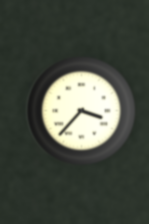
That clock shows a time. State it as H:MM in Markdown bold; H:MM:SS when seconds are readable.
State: **3:37**
